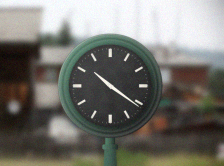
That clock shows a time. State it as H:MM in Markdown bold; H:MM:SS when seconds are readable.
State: **10:21**
